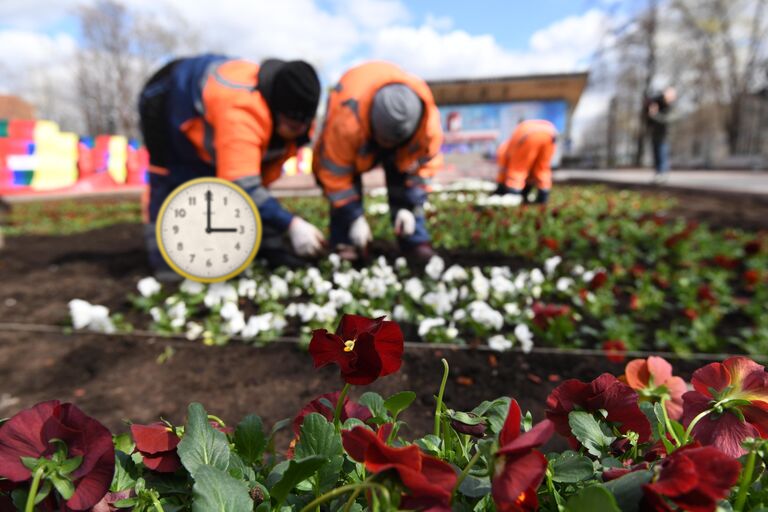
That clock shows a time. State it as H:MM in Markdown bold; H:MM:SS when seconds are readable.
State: **3:00**
